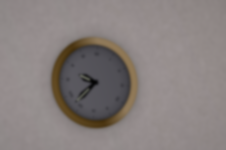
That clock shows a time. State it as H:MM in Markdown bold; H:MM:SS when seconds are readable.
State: **9:37**
